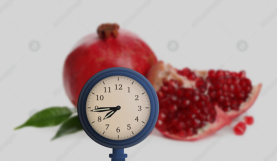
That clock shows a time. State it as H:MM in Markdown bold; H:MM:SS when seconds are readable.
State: **7:44**
